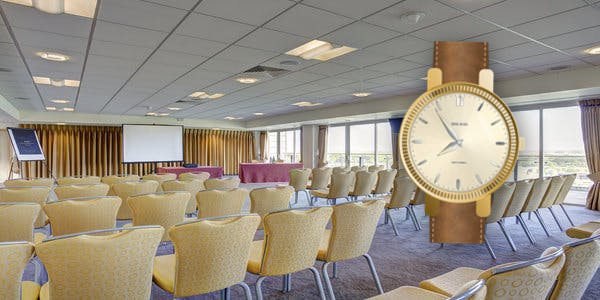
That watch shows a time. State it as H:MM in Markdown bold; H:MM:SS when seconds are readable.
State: **7:54**
